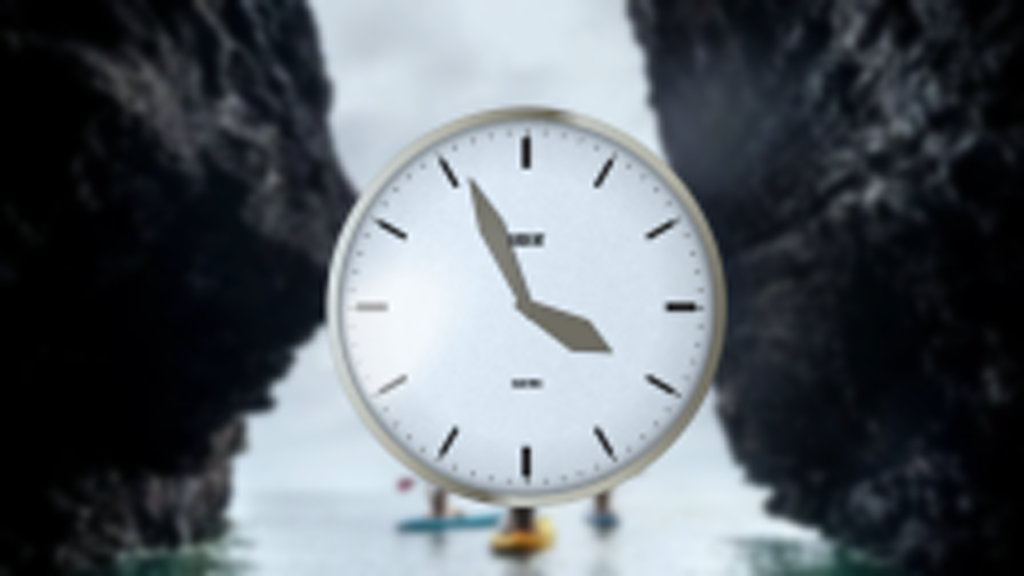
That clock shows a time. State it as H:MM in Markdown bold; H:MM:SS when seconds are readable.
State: **3:56**
